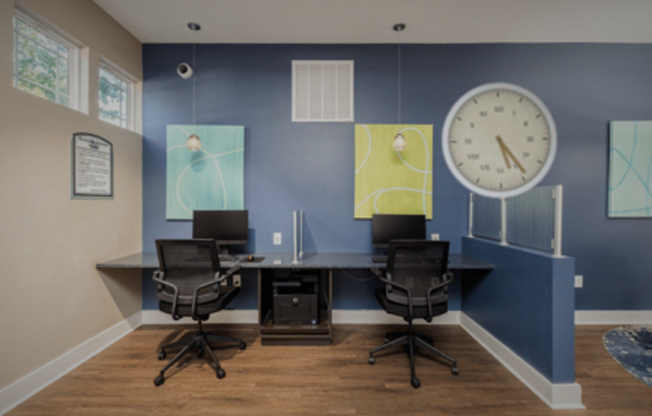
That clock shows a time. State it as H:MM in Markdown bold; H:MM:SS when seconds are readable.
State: **5:24**
